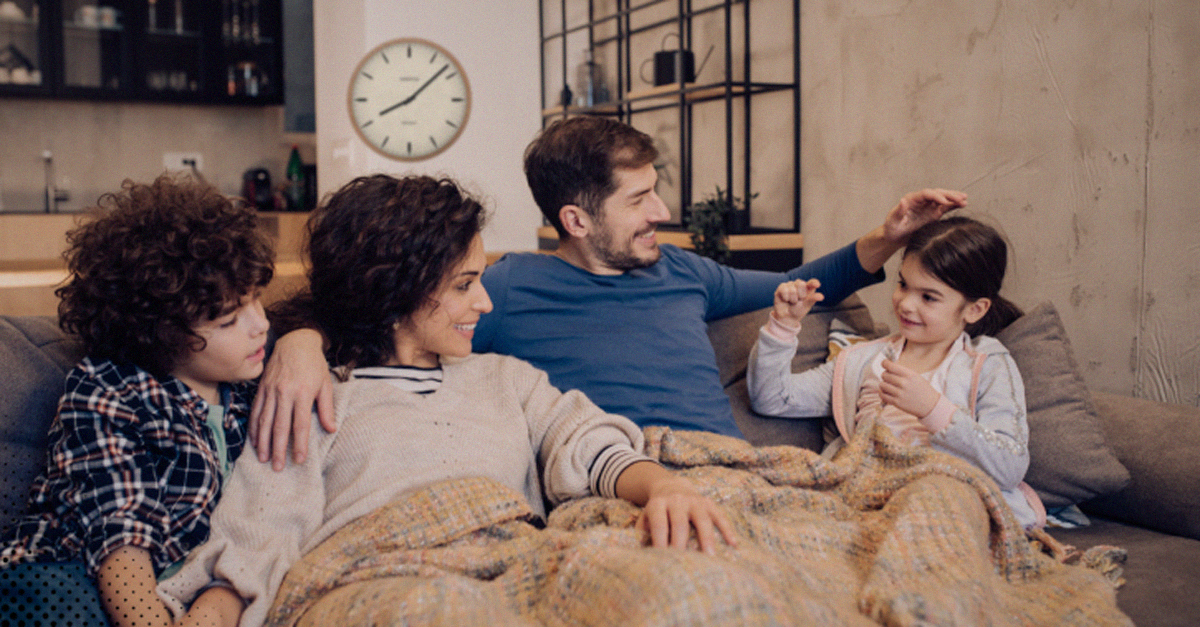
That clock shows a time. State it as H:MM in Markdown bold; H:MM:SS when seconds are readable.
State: **8:08**
